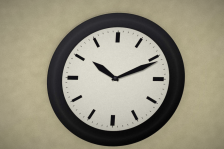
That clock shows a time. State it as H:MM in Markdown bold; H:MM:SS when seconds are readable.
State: **10:11**
